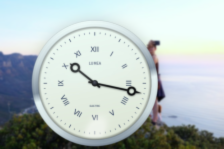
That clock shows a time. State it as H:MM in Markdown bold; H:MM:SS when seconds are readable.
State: **10:17**
